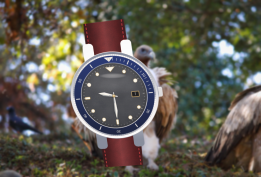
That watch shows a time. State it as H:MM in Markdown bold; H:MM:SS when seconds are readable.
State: **9:30**
